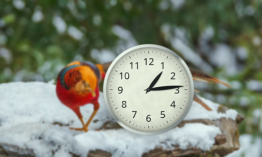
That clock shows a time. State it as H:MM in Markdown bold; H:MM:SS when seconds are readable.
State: **1:14**
